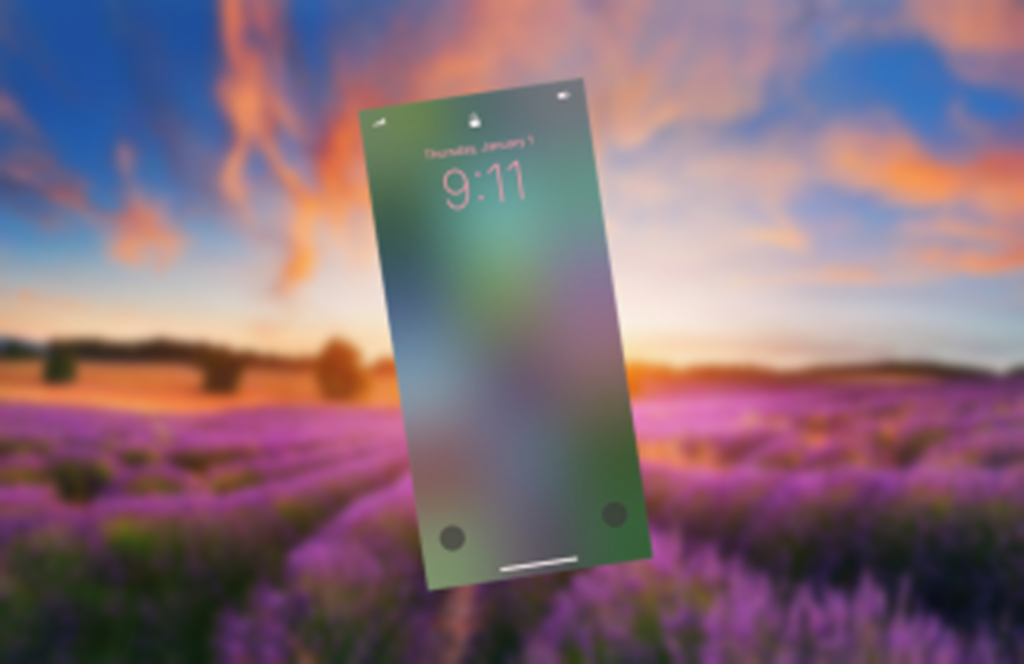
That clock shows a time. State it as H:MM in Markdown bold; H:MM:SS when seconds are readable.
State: **9:11**
